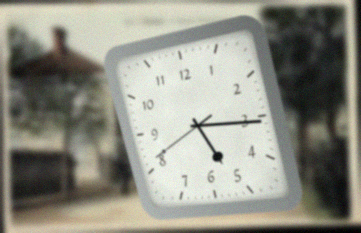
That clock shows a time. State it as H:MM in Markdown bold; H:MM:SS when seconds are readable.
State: **5:15:41**
